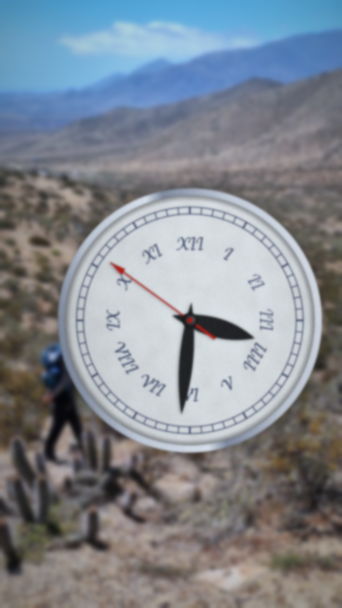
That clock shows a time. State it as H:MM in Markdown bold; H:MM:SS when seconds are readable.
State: **3:30:51**
